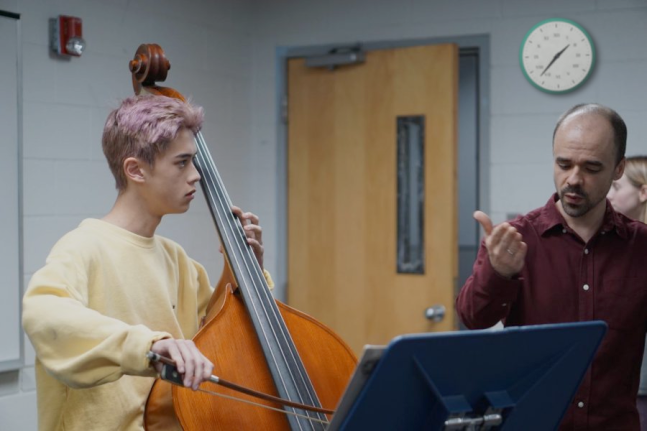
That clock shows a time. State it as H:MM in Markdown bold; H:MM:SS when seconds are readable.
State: **1:37**
